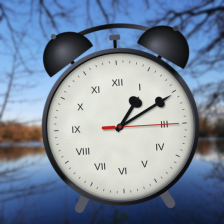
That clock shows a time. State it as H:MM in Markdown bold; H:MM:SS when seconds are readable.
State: **1:10:15**
